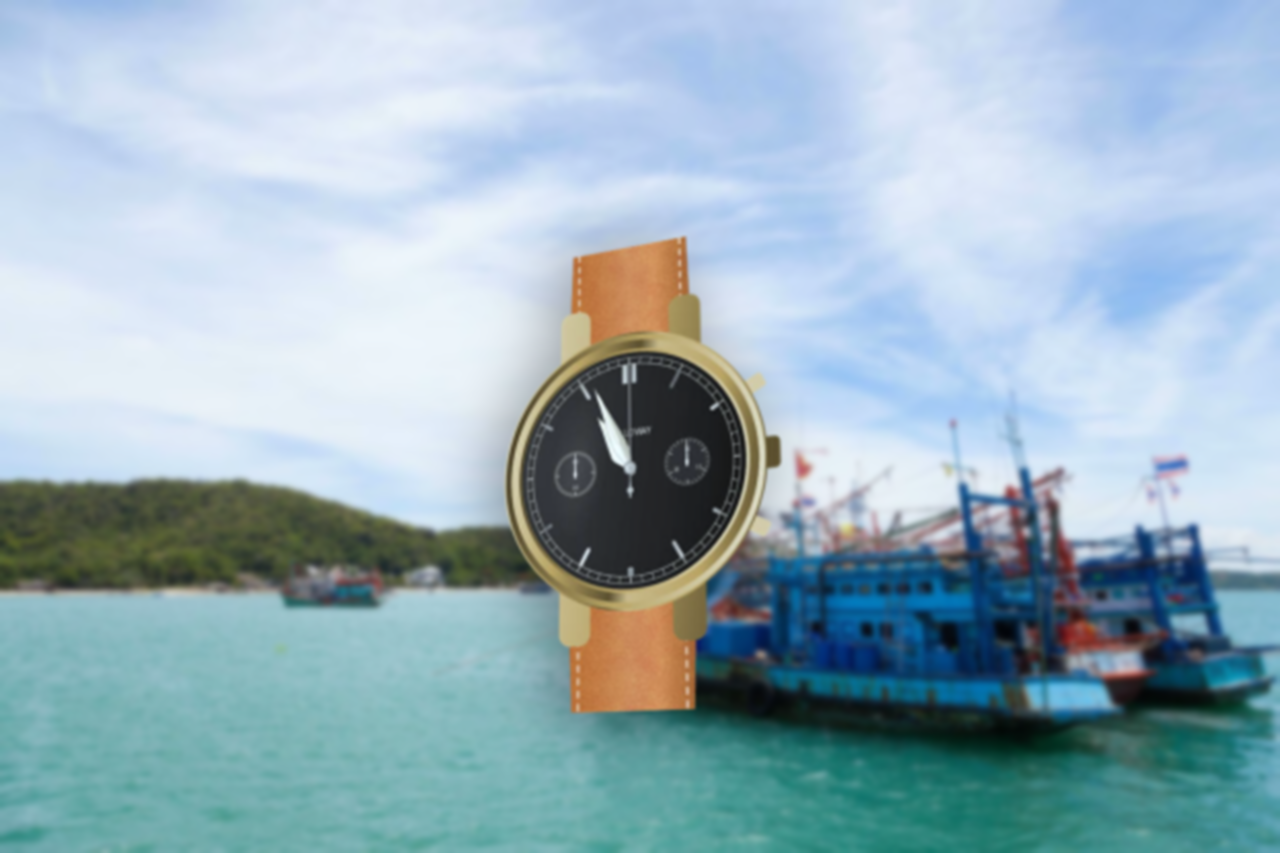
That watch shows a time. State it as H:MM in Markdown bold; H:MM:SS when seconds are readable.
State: **10:56**
